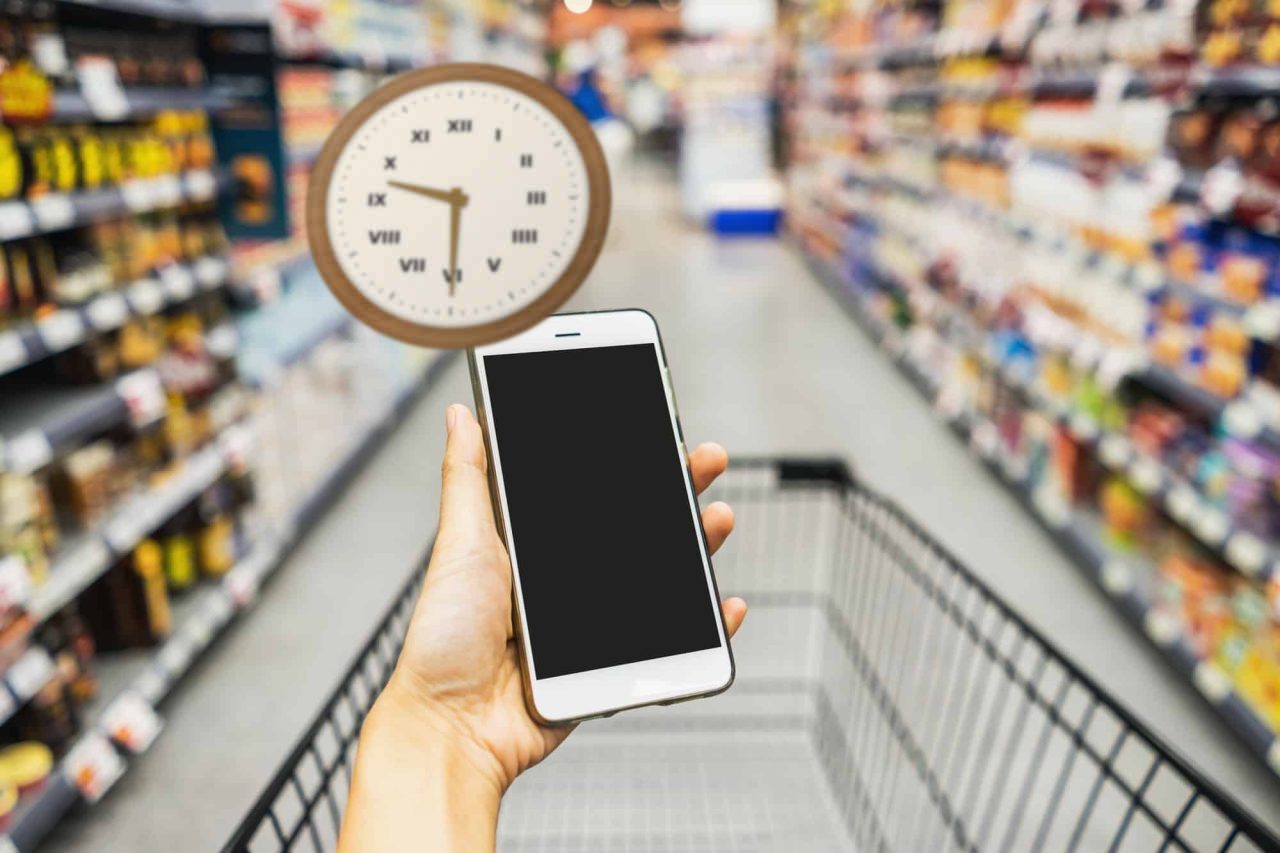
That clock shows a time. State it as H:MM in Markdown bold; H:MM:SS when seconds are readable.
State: **9:30**
